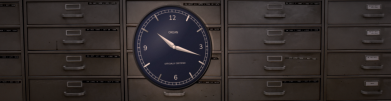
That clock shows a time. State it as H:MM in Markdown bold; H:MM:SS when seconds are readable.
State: **10:18**
